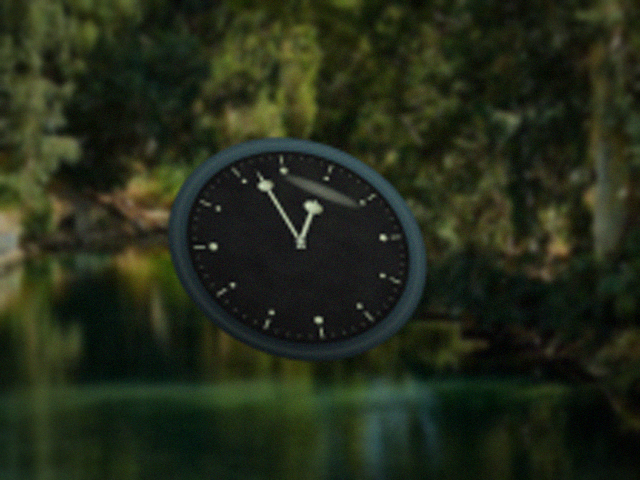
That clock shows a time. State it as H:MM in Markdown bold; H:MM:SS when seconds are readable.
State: **12:57**
